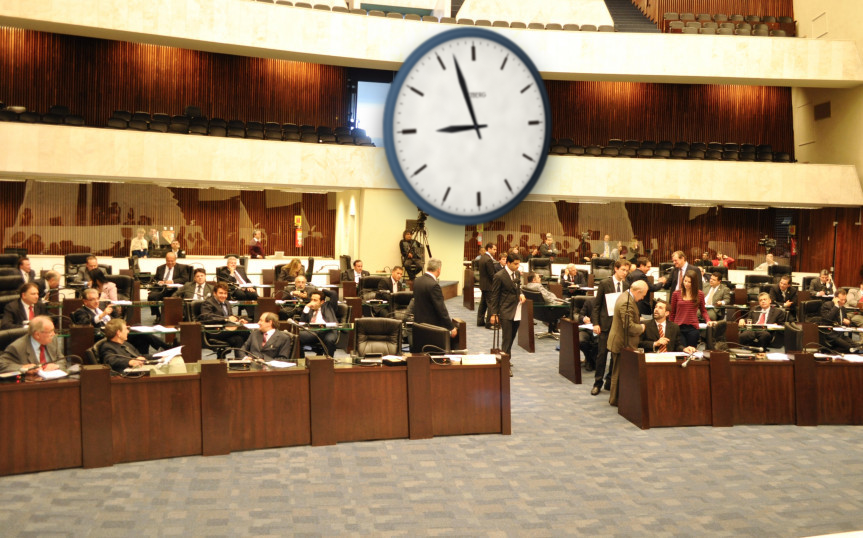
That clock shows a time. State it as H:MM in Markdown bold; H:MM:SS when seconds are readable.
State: **8:57**
